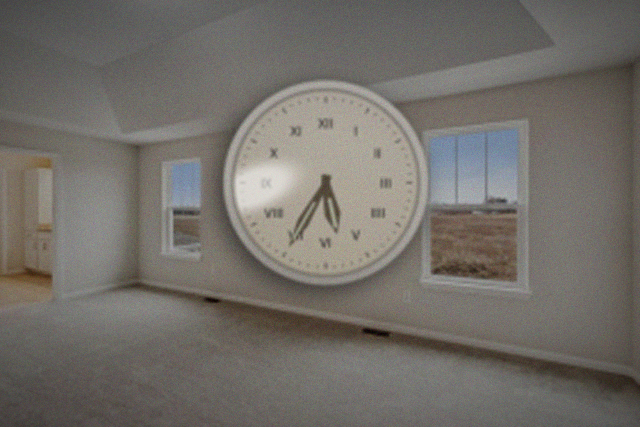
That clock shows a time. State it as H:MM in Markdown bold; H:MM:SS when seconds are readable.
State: **5:35**
